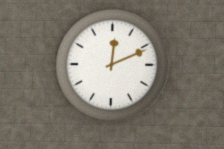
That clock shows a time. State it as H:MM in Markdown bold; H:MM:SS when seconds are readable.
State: **12:11**
